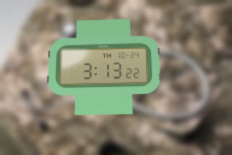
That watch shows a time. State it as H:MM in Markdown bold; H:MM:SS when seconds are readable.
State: **3:13:22**
